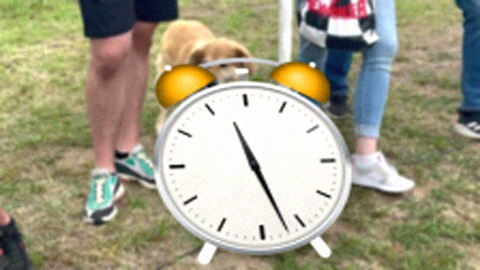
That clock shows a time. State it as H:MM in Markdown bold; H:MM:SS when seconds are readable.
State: **11:27**
